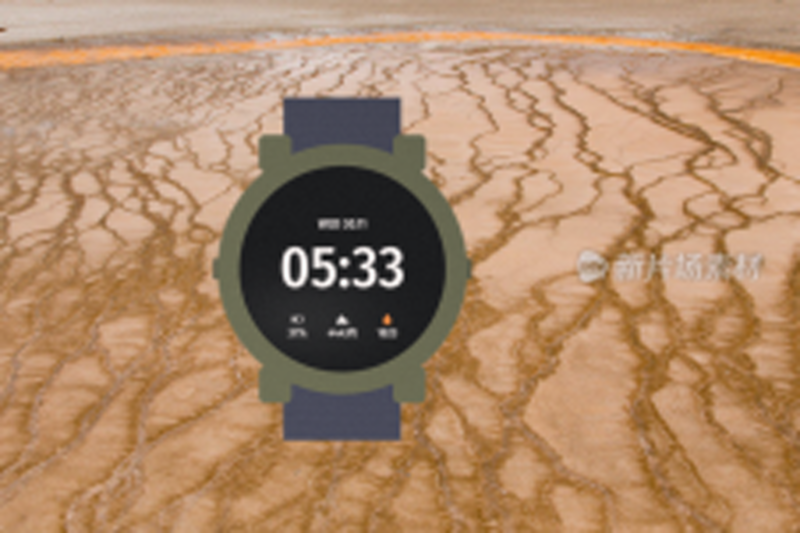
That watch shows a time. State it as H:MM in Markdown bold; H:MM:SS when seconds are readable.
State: **5:33**
